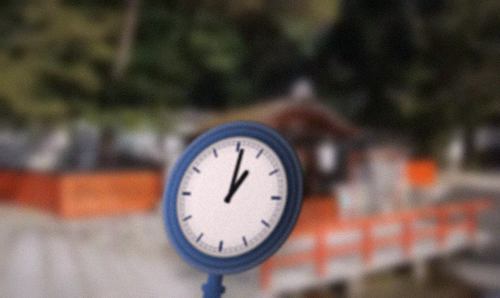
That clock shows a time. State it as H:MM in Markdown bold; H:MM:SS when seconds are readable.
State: **1:01**
